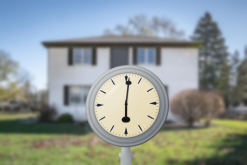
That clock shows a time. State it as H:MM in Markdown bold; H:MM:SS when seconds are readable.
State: **6:01**
